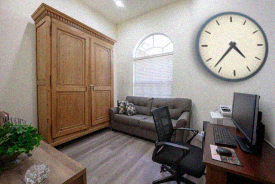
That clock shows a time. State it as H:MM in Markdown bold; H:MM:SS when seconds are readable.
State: **4:37**
